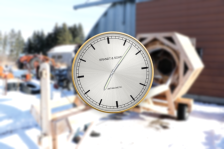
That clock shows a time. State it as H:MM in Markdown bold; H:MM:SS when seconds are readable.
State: **7:07**
